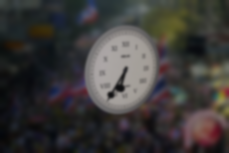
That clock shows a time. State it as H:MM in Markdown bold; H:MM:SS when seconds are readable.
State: **6:36**
